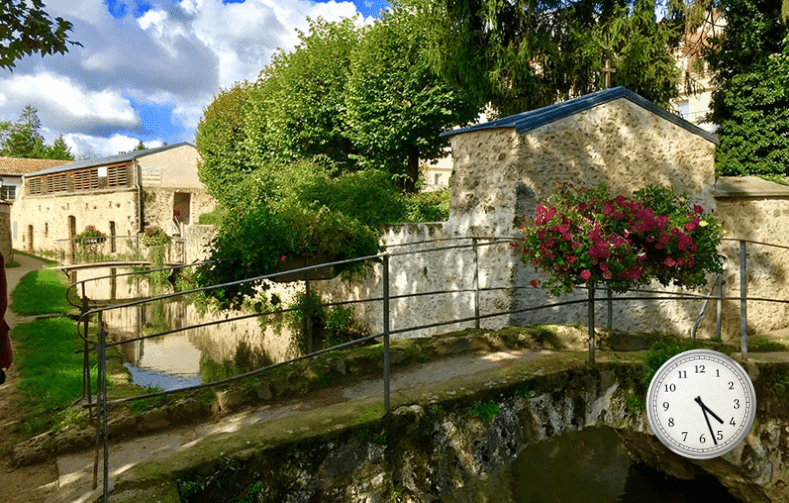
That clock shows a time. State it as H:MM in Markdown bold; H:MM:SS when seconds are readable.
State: **4:27**
